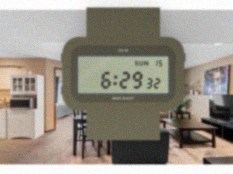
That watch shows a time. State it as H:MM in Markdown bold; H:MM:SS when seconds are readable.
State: **6:29:32**
